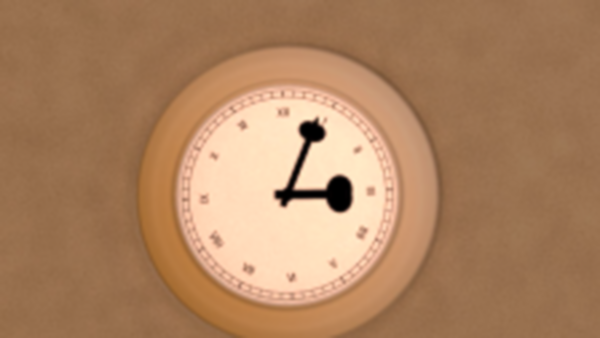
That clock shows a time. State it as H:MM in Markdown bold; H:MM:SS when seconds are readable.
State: **3:04**
